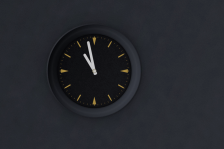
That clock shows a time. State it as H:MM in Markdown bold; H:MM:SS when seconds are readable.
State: **10:58**
